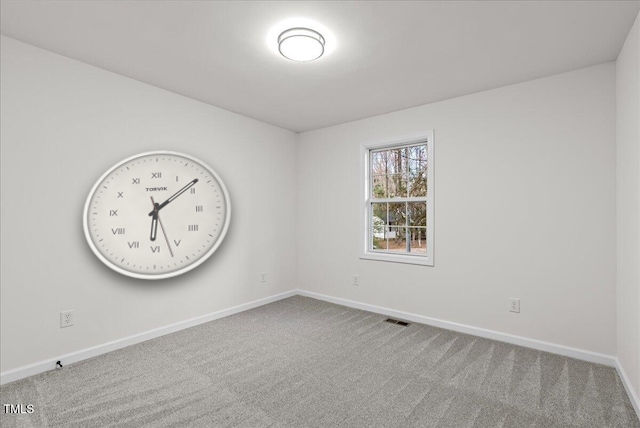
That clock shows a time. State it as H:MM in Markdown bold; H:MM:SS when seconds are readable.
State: **6:08:27**
